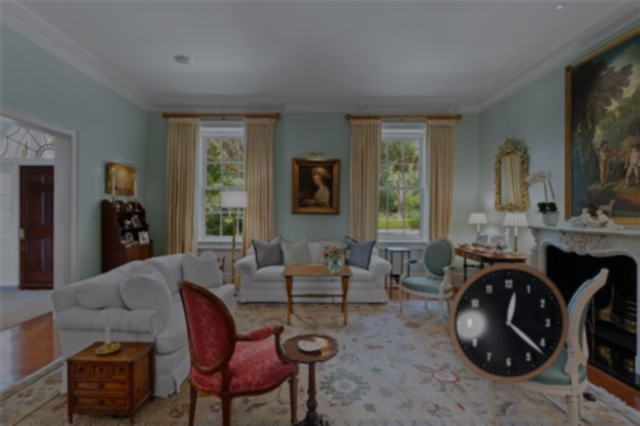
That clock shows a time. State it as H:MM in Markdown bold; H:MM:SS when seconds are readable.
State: **12:22**
